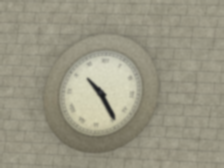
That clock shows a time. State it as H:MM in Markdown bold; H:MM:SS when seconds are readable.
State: **10:24**
